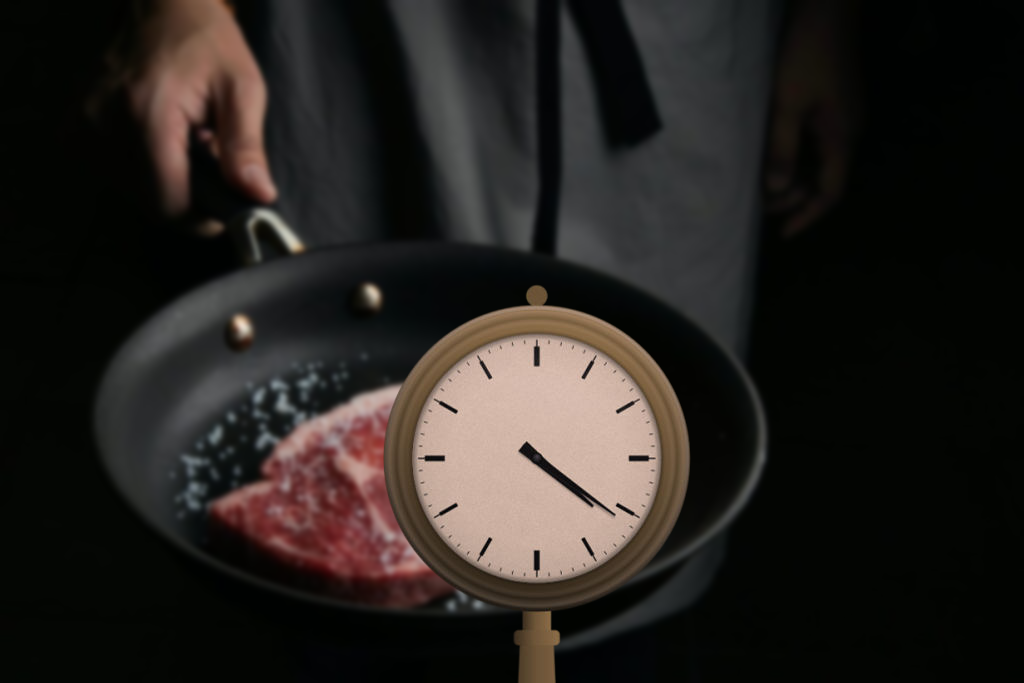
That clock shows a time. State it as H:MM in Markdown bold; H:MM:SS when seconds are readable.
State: **4:21**
